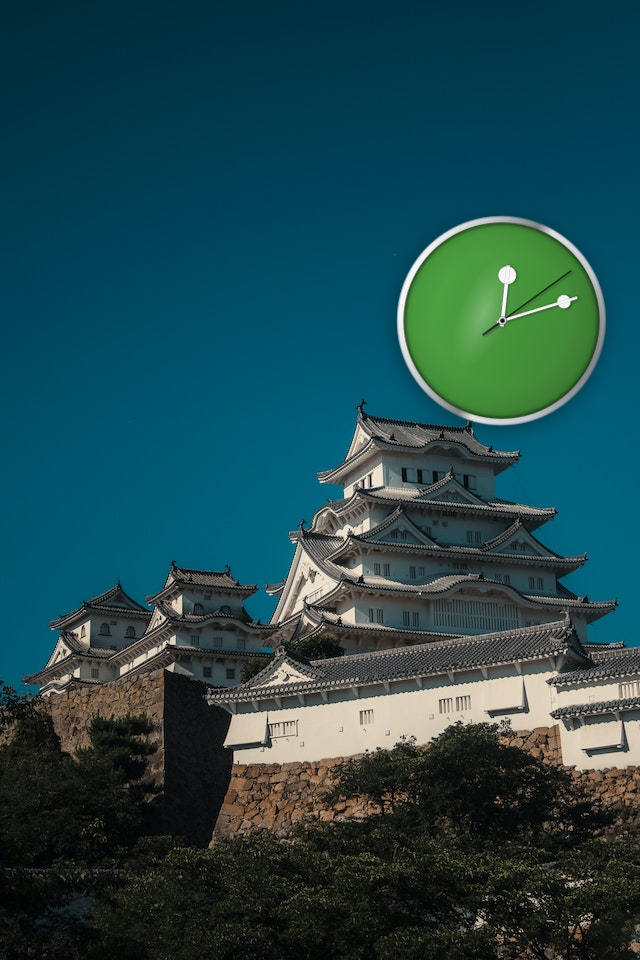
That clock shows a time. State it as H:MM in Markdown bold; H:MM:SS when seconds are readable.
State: **12:12:09**
